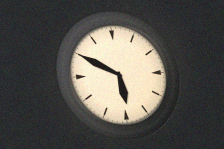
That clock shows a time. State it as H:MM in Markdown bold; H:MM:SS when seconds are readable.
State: **5:50**
